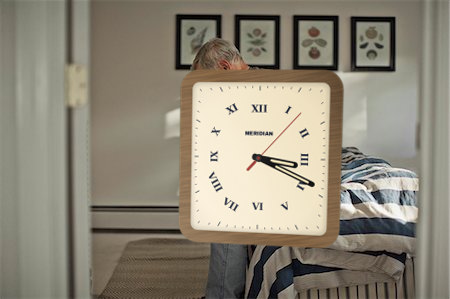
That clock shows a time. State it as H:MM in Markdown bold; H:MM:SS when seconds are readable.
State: **3:19:07**
